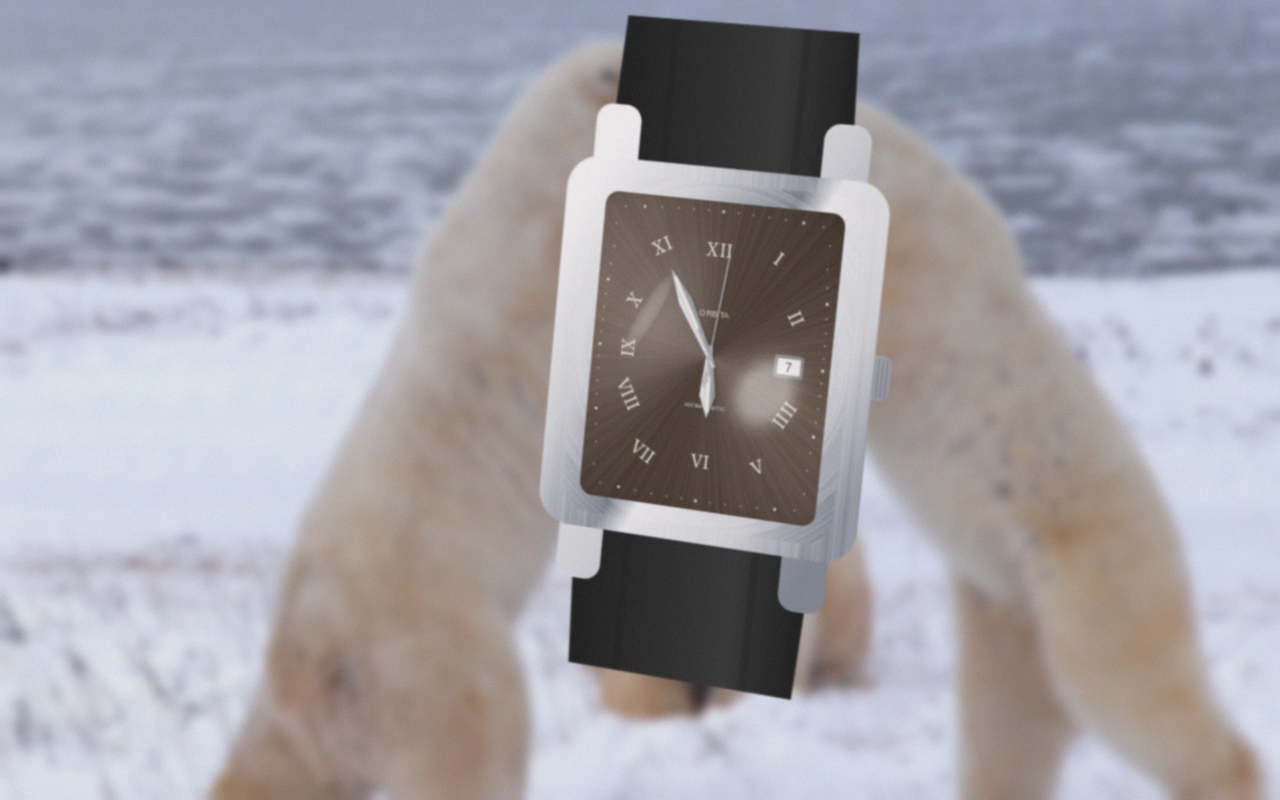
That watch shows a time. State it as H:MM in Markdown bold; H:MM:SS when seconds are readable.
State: **5:55:01**
